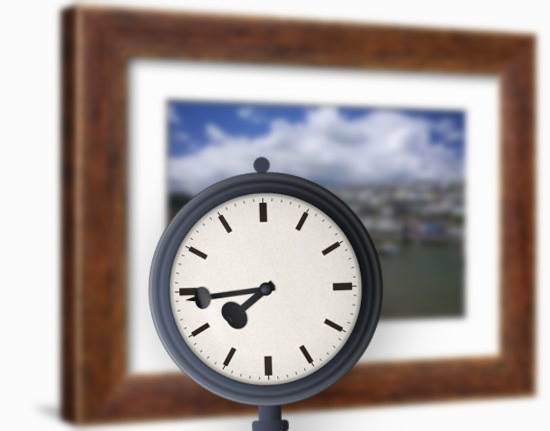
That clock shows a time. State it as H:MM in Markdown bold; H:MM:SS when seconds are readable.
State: **7:44**
